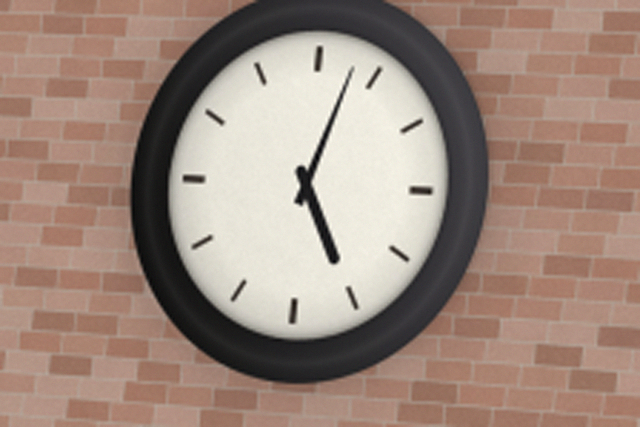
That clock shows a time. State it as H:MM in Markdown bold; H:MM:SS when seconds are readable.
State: **5:03**
